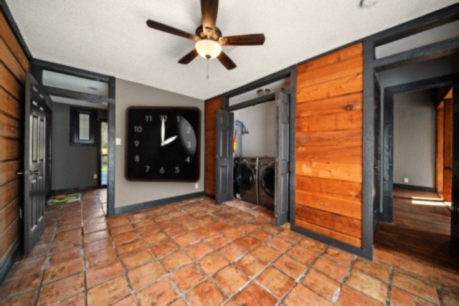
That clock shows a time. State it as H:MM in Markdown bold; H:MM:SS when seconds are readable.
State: **2:00**
